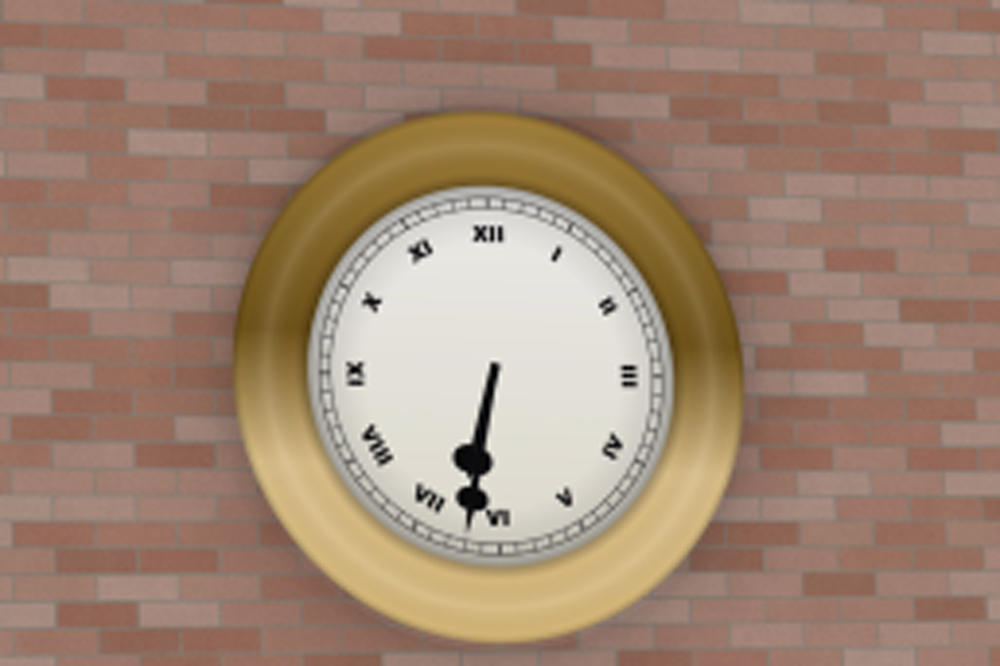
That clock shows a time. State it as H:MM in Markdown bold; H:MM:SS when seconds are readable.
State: **6:32**
